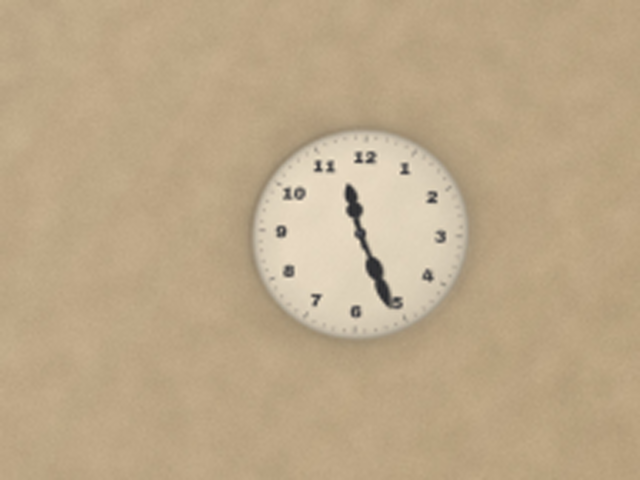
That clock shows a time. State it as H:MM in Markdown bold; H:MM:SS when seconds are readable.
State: **11:26**
